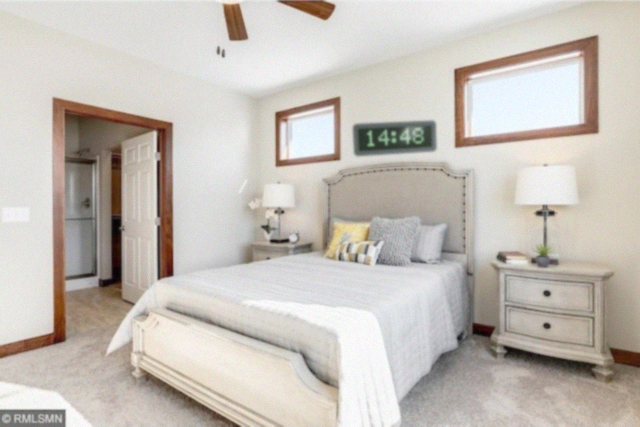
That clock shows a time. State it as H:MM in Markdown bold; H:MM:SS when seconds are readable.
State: **14:48**
